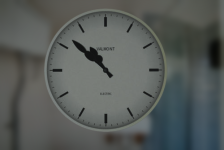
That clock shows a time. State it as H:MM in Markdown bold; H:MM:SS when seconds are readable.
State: **10:52**
